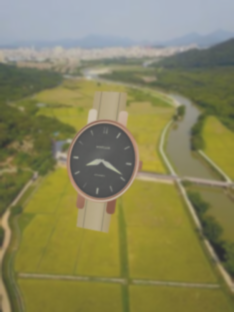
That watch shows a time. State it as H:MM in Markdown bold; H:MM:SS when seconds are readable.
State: **8:19**
